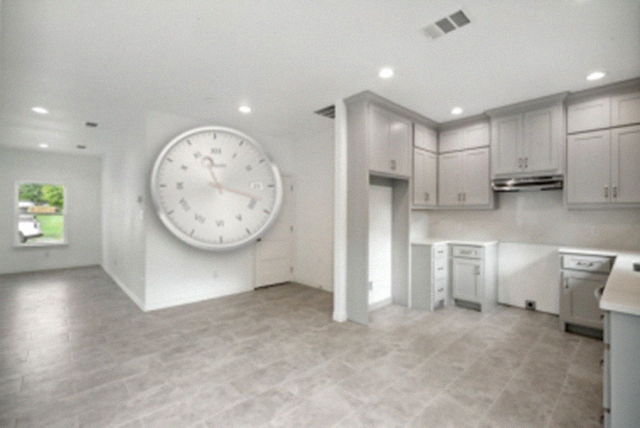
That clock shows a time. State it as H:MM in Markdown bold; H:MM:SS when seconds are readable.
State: **11:18**
